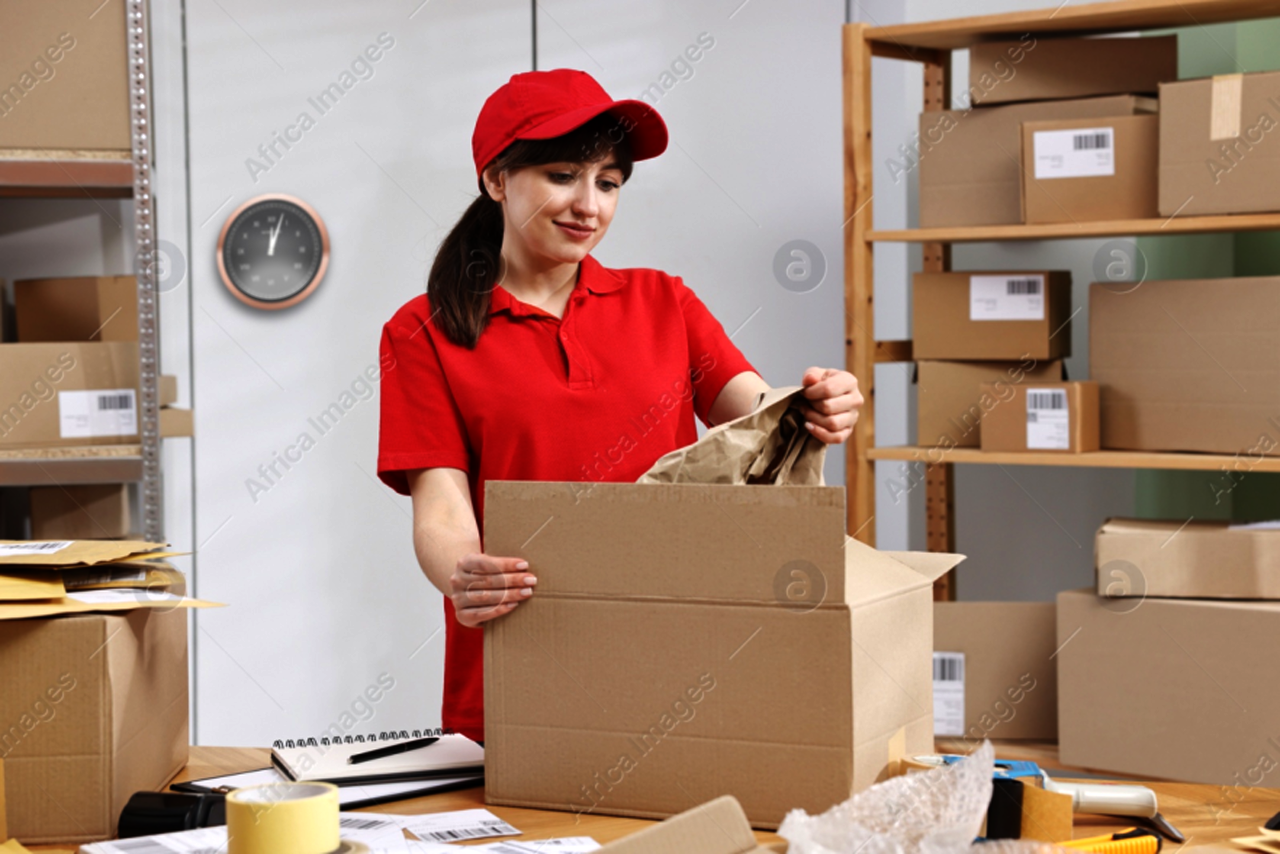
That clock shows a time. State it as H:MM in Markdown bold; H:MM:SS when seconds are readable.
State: **12:03**
